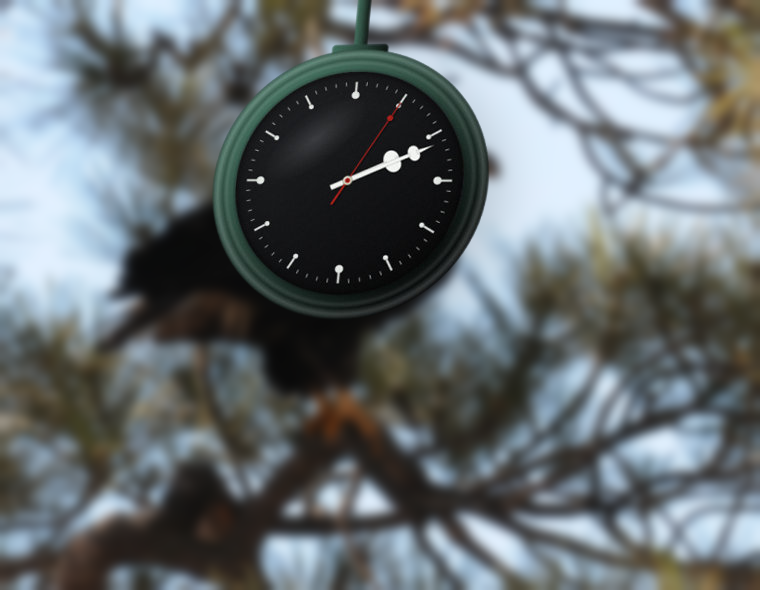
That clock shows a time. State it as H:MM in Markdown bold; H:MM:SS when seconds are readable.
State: **2:11:05**
